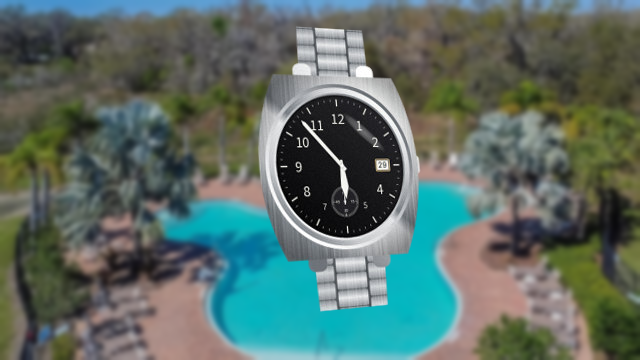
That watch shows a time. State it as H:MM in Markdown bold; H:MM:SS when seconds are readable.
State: **5:53**
